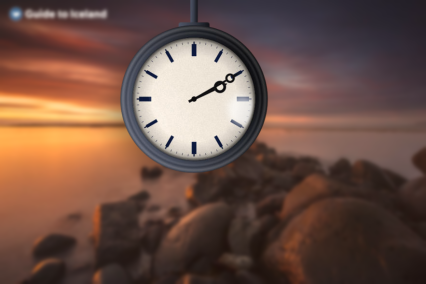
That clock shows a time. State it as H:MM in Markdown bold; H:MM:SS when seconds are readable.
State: **2:10**
